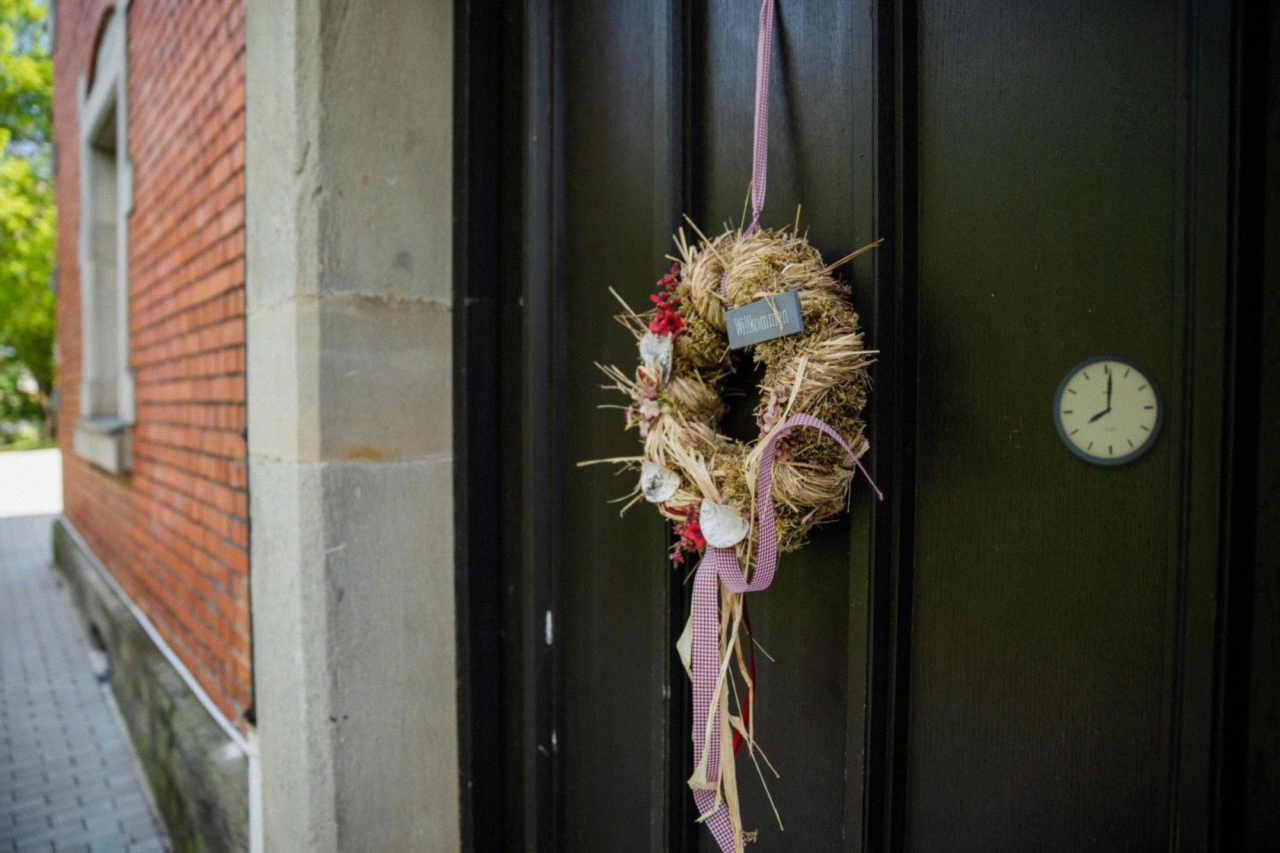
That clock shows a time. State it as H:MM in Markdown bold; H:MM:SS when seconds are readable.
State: **8:01**
